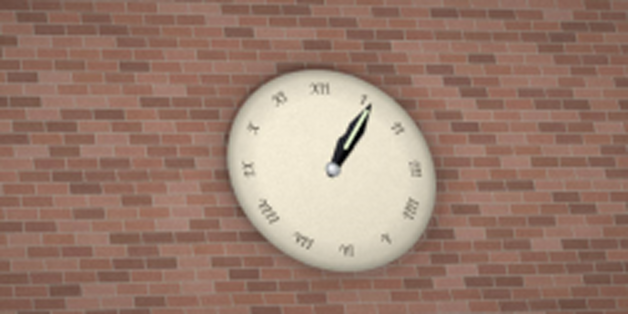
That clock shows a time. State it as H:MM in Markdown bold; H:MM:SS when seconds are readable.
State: **1:06**
